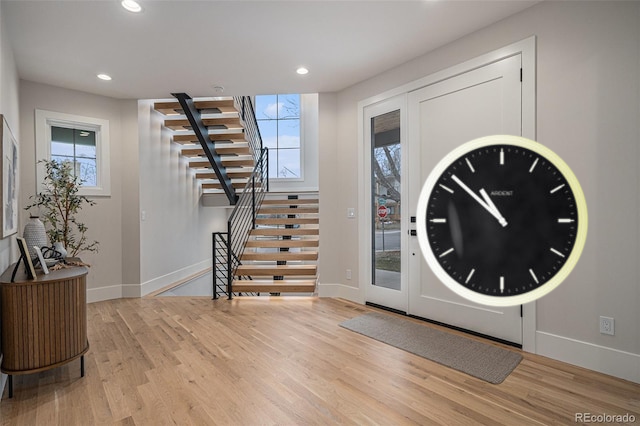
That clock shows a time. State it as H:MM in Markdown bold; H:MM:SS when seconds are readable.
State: **10:52**
